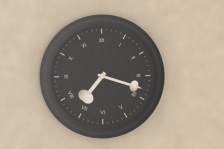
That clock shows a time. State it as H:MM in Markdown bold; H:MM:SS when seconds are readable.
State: **7:18**
